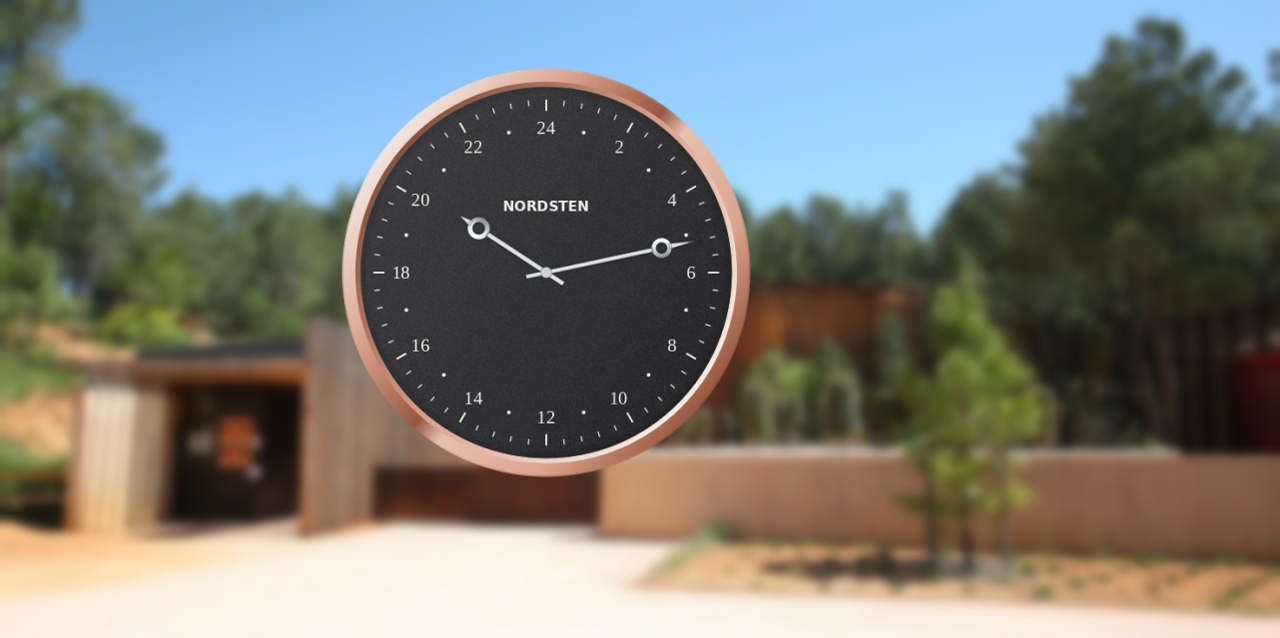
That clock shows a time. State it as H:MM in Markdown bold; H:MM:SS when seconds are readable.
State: **20:13**
